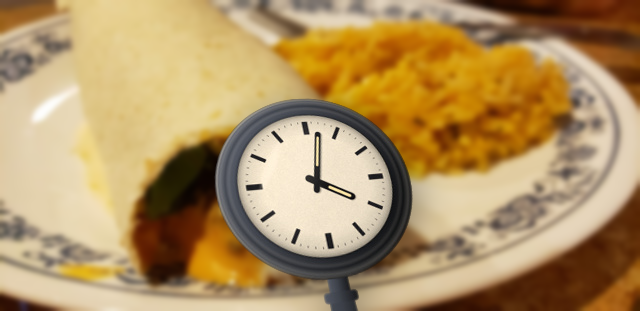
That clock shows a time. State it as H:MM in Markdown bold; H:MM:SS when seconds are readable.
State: **4:02**
